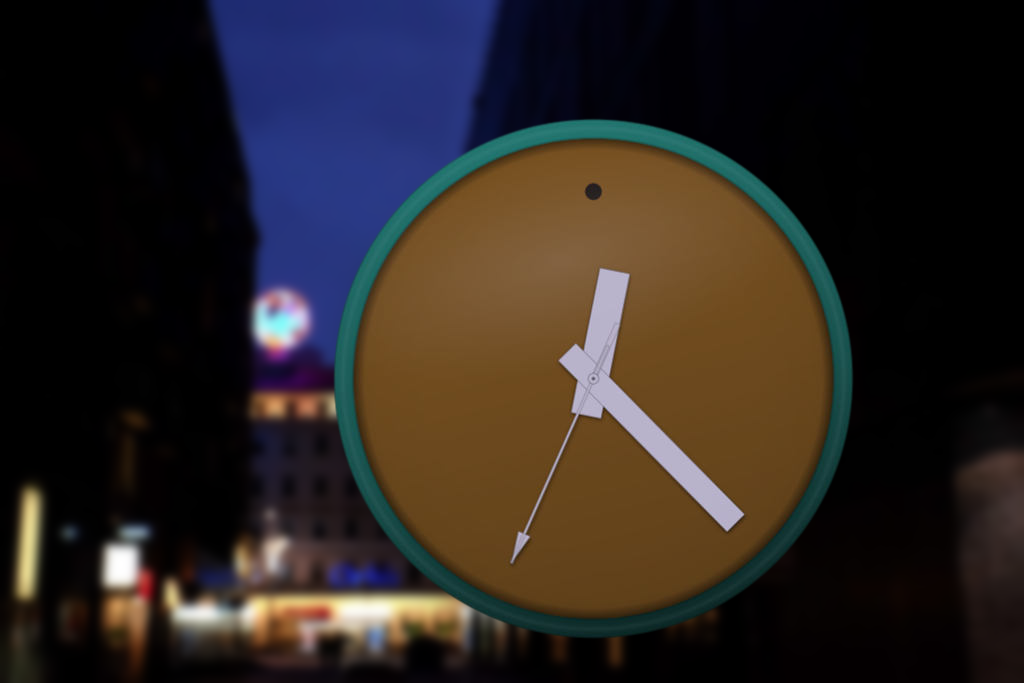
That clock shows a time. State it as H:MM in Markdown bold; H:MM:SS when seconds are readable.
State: **12:22:34**
